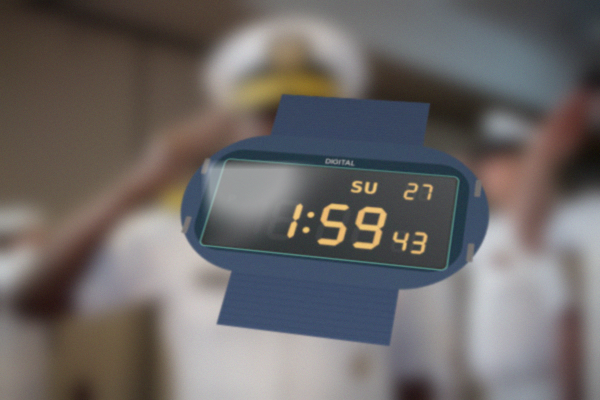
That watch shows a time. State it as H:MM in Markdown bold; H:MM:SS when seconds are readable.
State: **1:59:43**
